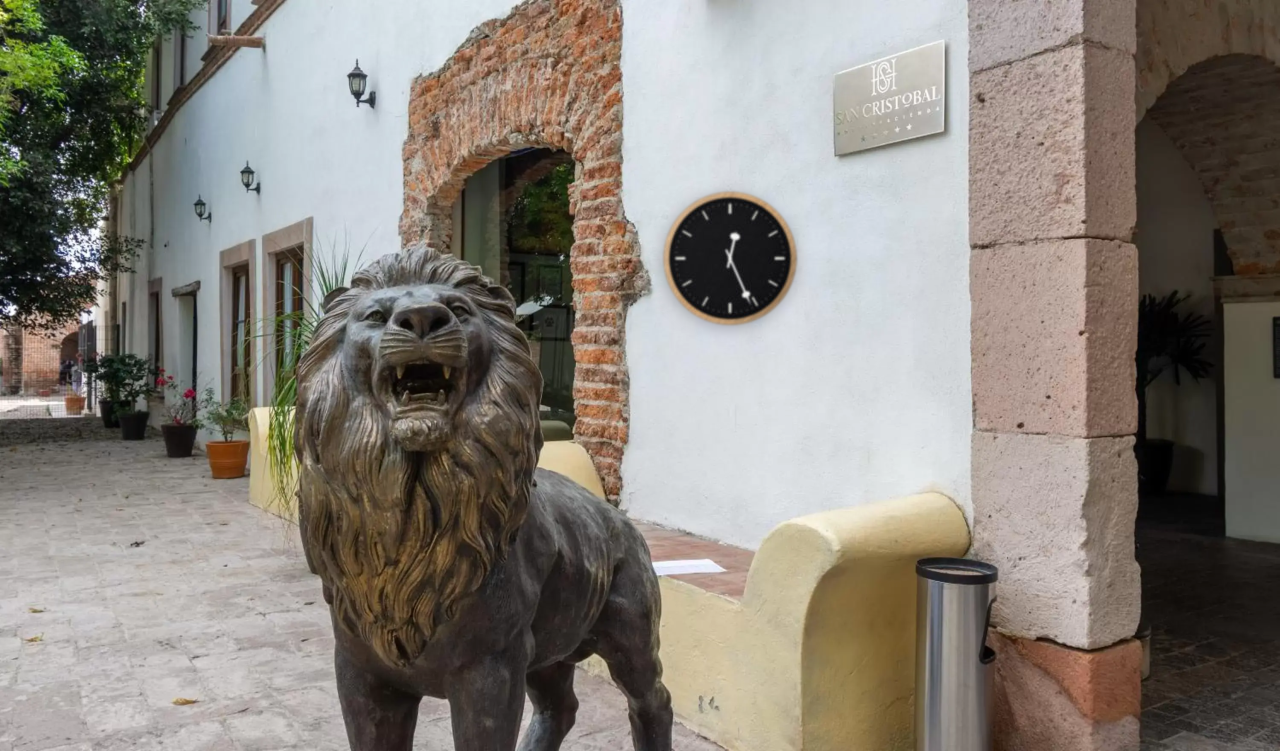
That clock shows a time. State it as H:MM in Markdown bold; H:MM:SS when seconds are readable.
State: **12:26**
